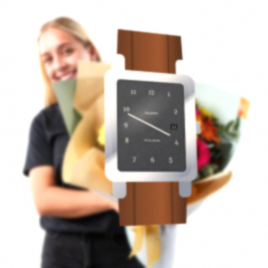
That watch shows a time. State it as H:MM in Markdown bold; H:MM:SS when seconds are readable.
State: **3:49**
